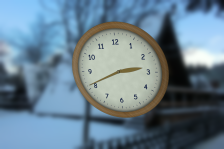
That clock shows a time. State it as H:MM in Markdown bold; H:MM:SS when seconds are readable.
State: **2:41**
